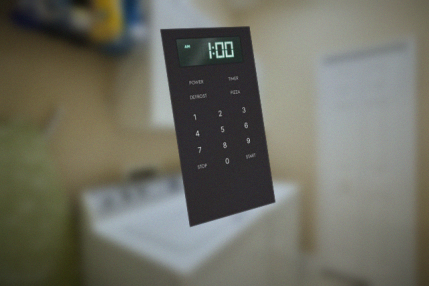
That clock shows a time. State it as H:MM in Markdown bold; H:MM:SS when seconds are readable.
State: **1:00**
